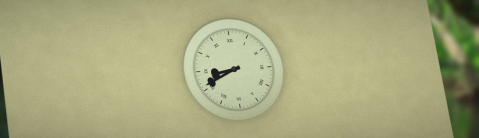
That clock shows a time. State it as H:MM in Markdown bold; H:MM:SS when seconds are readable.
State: **8:41**
